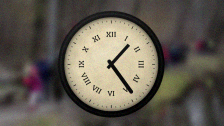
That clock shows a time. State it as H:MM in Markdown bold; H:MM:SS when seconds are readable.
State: **1:24**
